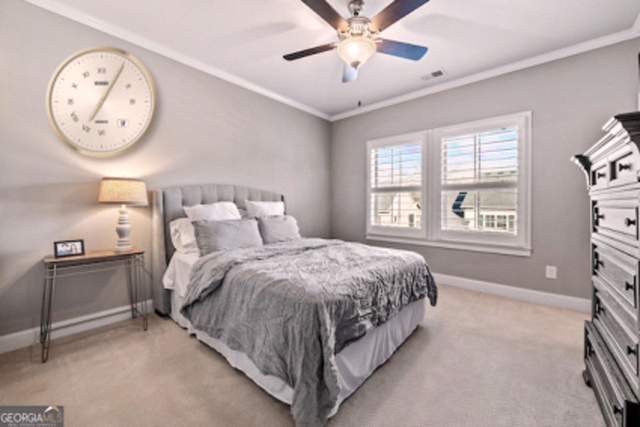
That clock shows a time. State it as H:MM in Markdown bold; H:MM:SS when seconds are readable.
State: **7:05**
